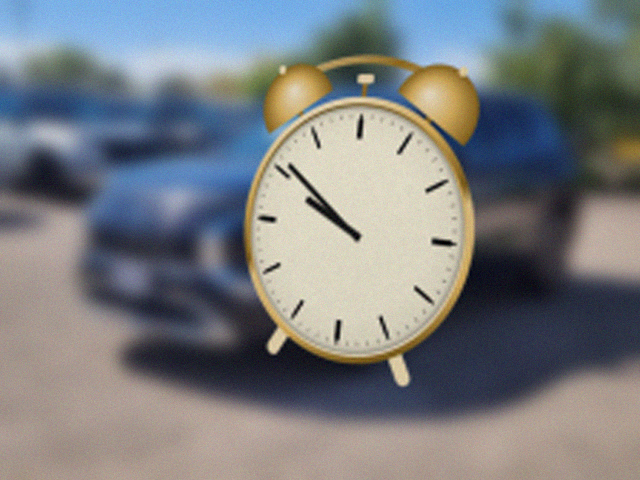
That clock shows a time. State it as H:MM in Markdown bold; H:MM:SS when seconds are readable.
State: **9:51**
